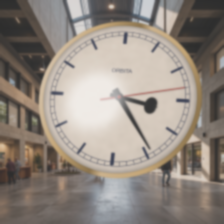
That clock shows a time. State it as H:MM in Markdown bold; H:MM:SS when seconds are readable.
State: **3:24:13**
